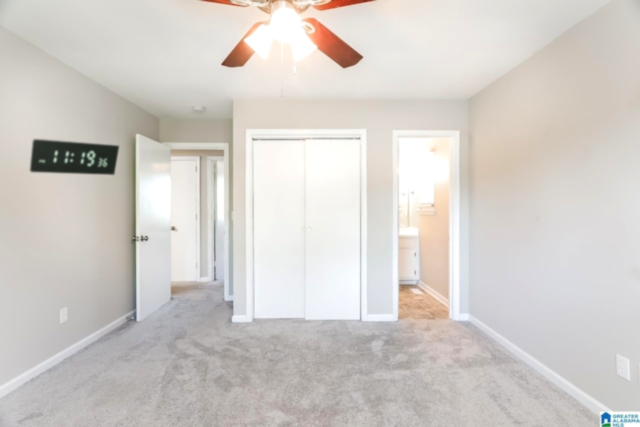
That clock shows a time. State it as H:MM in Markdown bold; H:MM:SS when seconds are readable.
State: **11:19**
